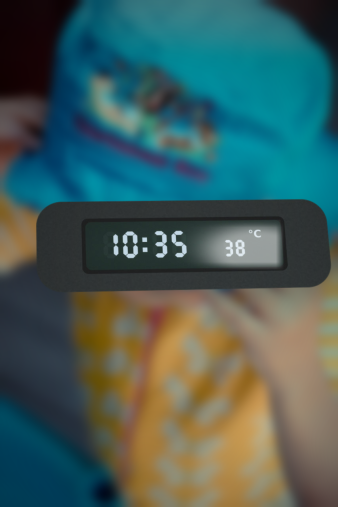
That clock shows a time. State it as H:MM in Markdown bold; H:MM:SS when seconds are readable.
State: **10:35**
